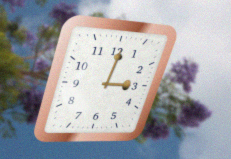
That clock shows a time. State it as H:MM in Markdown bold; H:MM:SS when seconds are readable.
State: **3:01**
